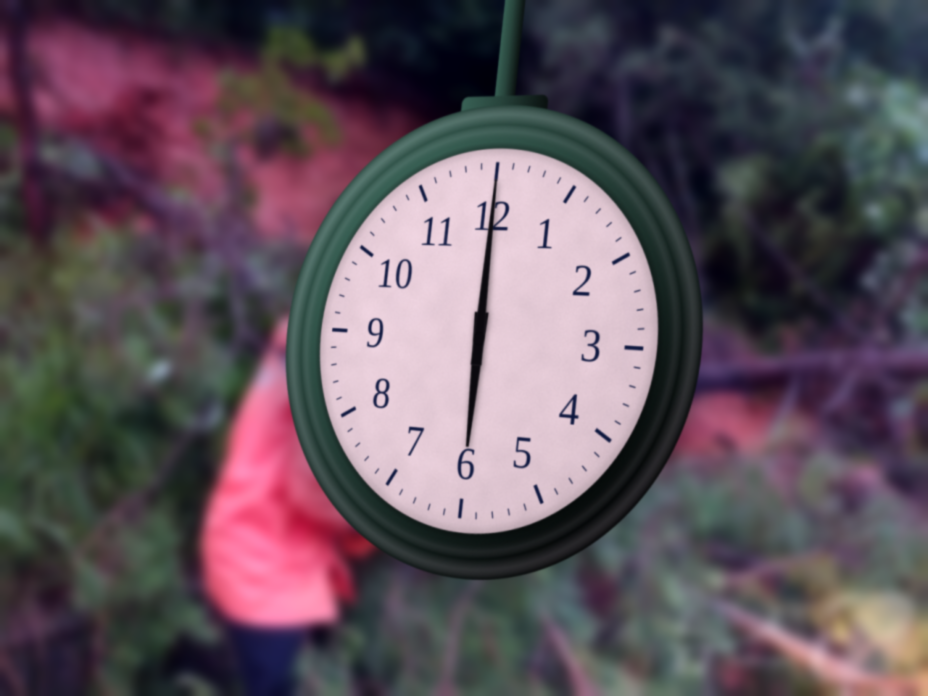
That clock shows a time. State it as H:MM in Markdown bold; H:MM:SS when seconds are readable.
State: **6:00**
